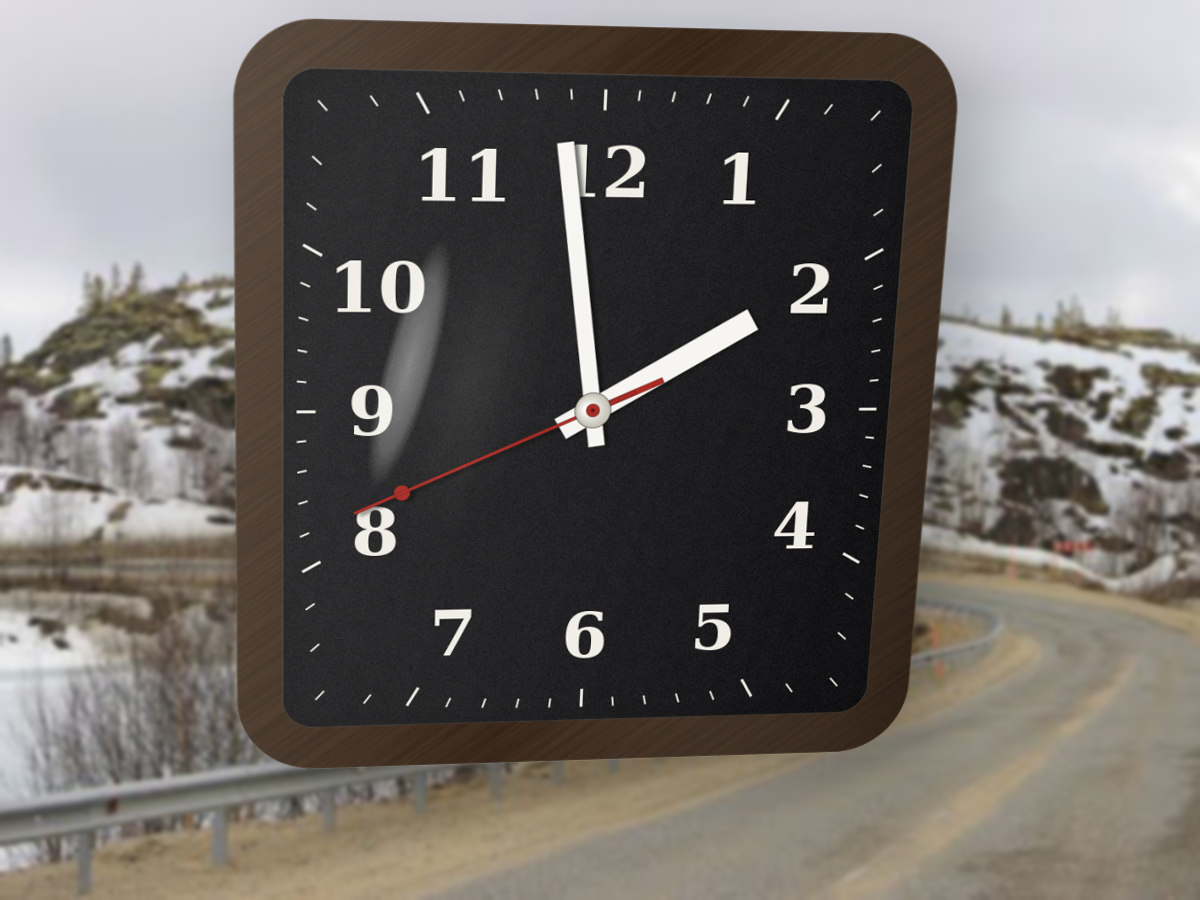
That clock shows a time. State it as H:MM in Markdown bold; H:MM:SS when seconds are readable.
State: **1:58:41**
